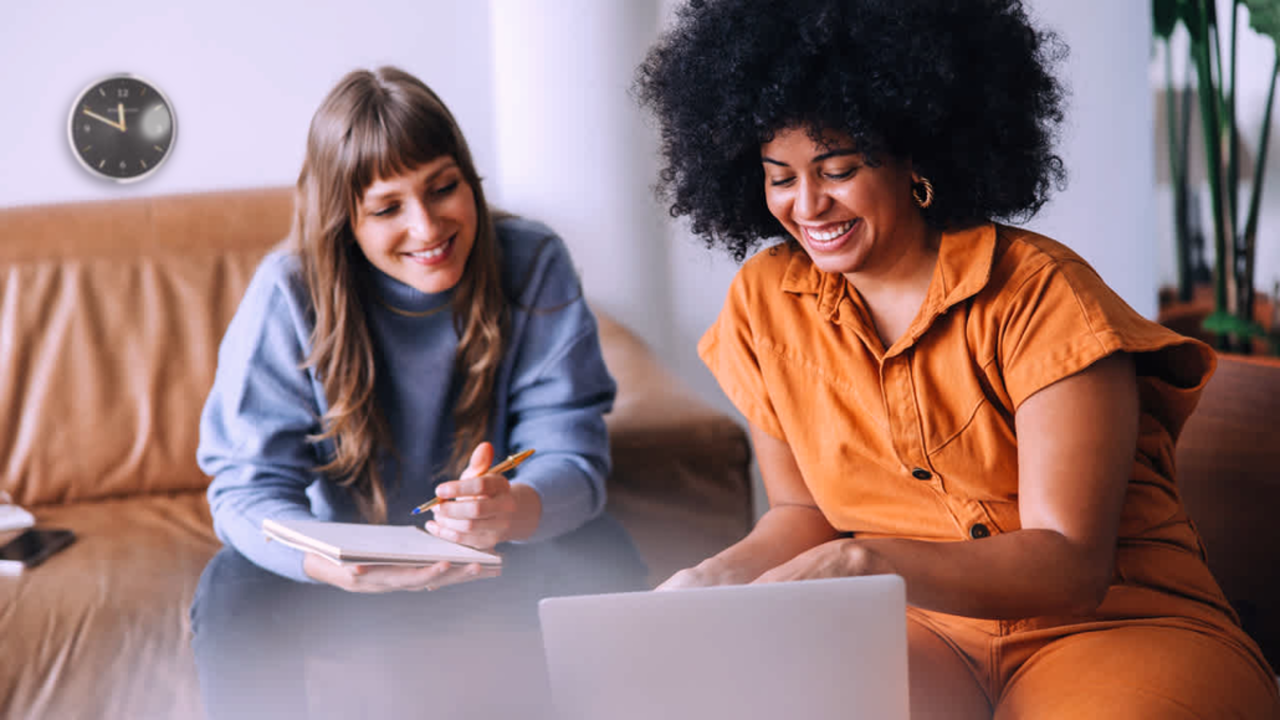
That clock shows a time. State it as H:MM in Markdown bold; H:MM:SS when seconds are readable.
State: **11:49**
